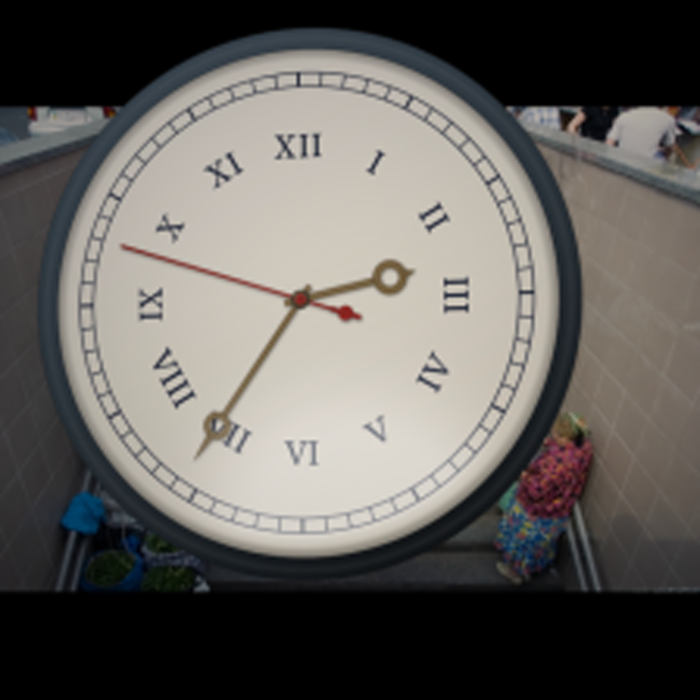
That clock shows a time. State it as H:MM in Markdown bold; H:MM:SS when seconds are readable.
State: **2:35:48**
